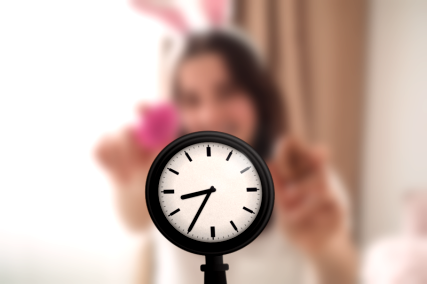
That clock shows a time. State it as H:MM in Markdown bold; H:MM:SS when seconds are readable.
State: **8:35**
